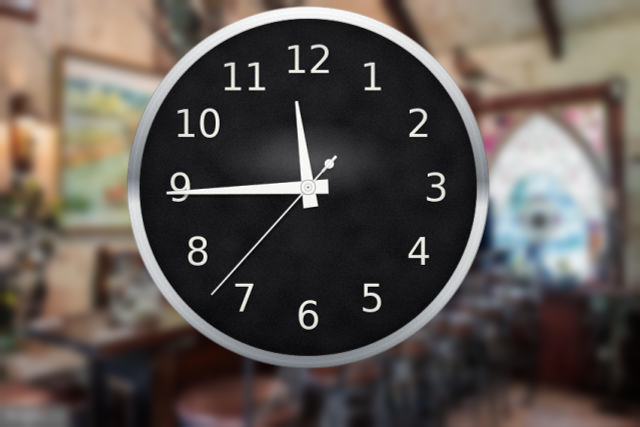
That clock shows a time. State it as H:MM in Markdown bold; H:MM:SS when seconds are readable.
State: **11:44:37**
